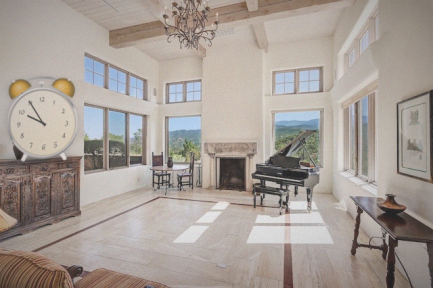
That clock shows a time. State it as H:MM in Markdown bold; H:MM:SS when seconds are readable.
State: **9:55**
